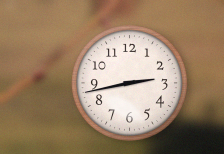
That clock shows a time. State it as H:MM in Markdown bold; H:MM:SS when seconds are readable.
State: **2:43**
